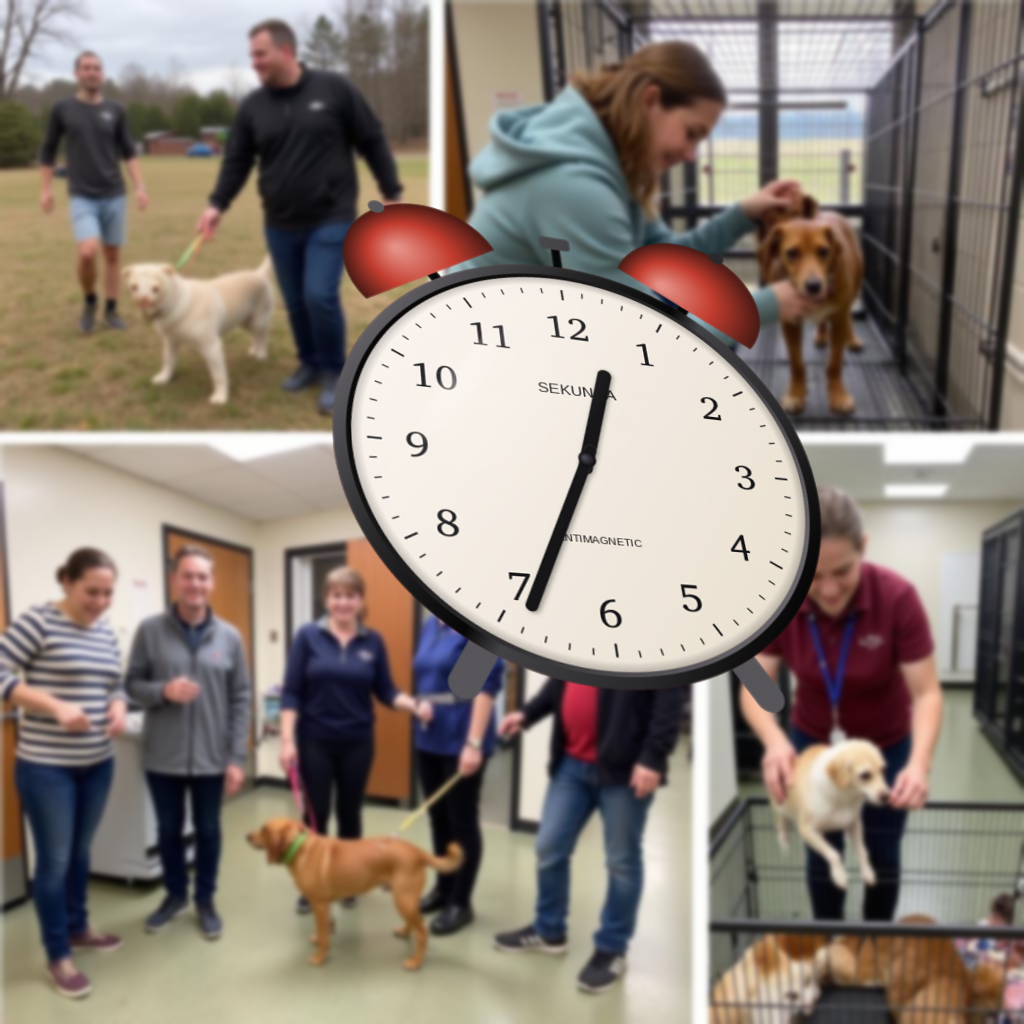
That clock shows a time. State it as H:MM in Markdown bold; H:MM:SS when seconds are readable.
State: **12:34**
